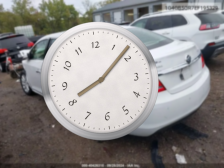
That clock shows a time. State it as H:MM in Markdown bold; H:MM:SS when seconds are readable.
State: **8:08**
